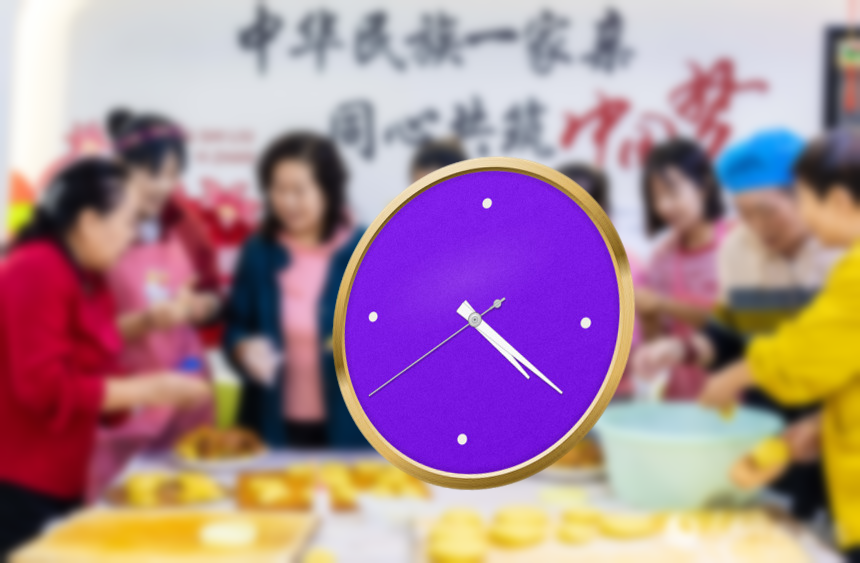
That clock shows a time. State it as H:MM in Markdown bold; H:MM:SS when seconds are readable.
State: **4:20:39**
